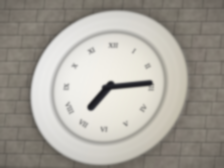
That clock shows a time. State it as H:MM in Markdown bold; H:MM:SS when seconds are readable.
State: **7:14**
